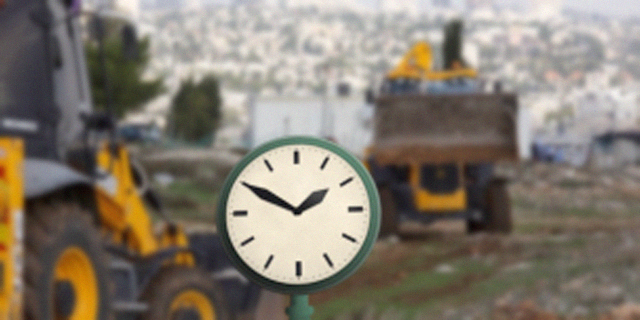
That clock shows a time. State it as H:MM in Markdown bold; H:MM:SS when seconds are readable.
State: **1:50**
